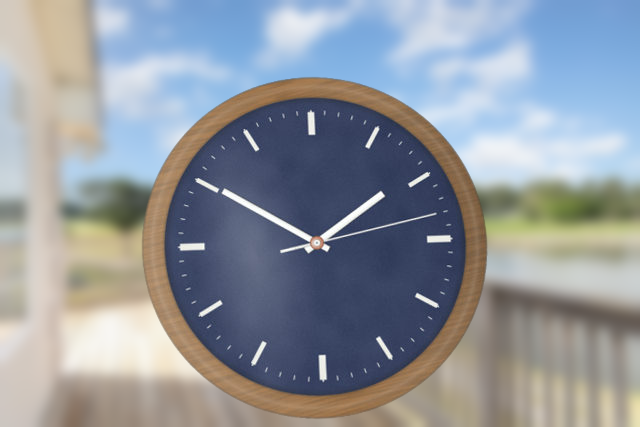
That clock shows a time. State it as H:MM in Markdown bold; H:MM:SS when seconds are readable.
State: **1:50:13**
